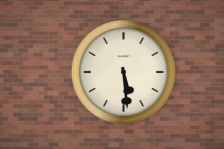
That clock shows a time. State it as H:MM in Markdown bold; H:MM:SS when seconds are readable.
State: **5:29**
